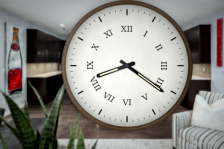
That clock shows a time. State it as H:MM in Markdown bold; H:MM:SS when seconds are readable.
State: **8:21**
